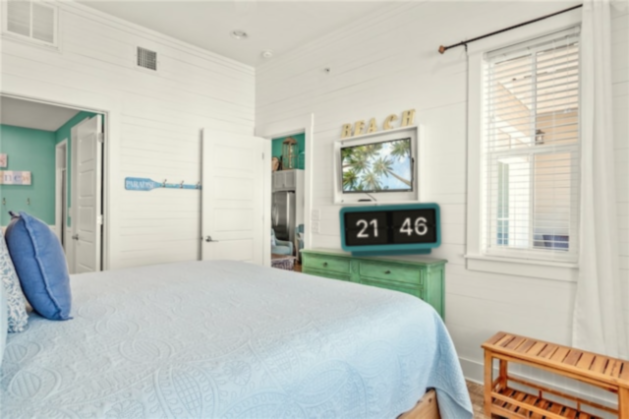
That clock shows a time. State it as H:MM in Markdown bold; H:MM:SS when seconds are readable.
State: **21:46**
